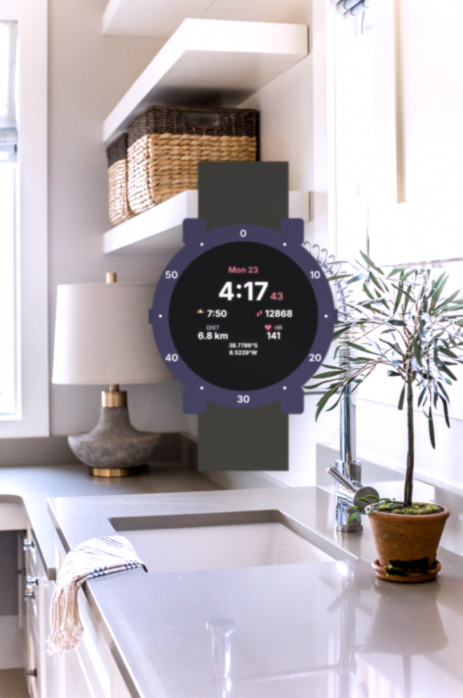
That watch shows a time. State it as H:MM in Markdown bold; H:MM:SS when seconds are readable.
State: **4:17:43**
